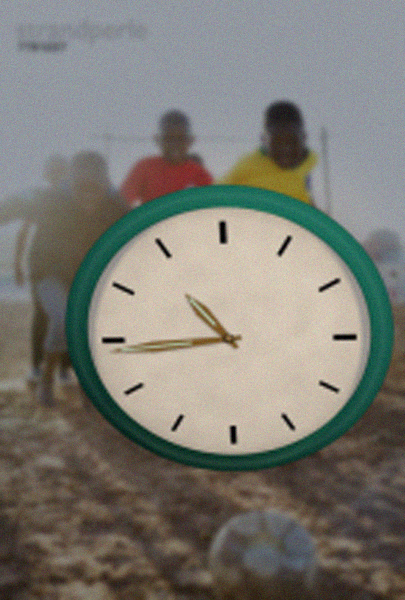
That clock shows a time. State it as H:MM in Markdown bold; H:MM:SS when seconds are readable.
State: **10:44**
